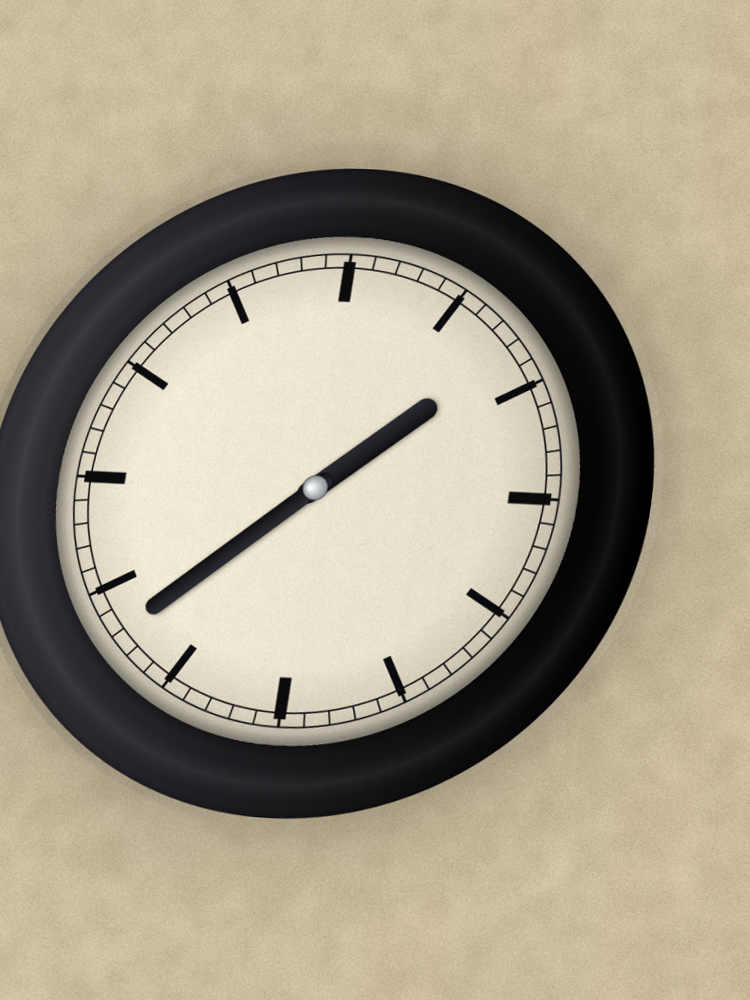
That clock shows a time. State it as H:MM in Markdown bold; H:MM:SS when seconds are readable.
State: **1:38**
